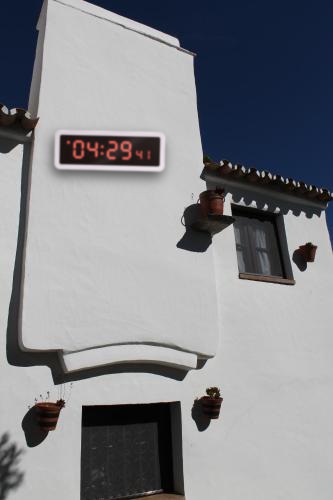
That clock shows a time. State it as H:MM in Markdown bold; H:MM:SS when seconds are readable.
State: **4:29:41**
